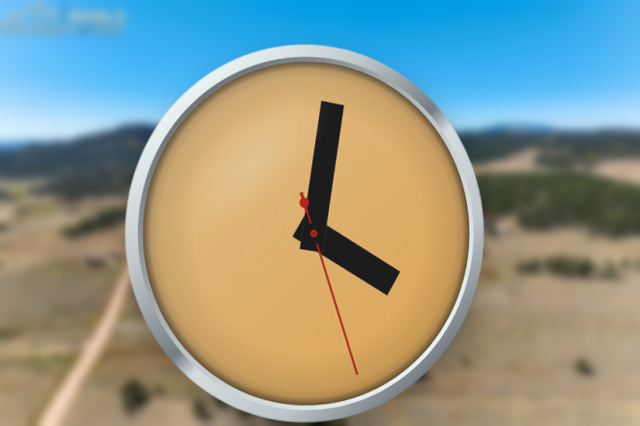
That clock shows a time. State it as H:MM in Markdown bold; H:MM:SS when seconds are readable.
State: **4:01:27**
